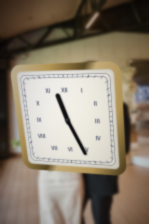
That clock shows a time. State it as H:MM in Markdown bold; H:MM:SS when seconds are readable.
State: **11:26**
